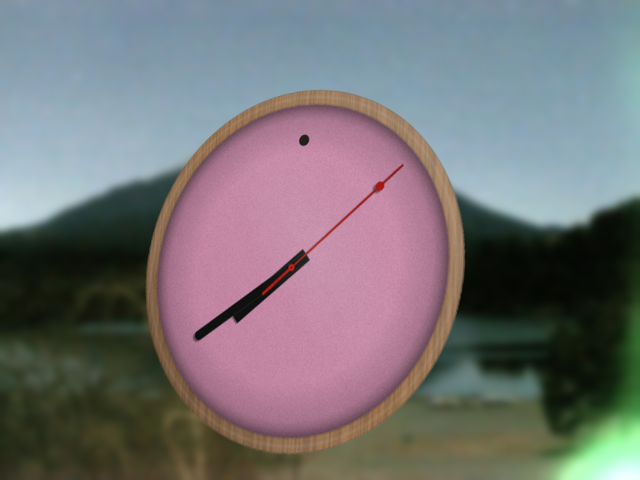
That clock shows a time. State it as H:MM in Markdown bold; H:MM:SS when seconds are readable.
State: **7:39:08**
